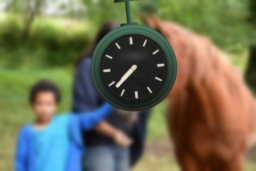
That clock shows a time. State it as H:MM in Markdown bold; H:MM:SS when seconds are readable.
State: **7:38**
